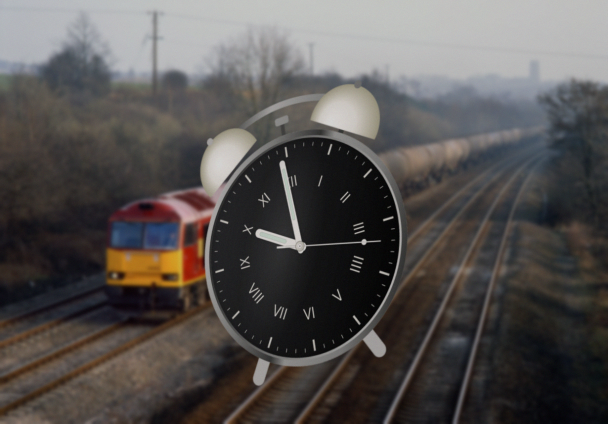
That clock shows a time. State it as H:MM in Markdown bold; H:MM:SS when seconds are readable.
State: **9:59:17**
